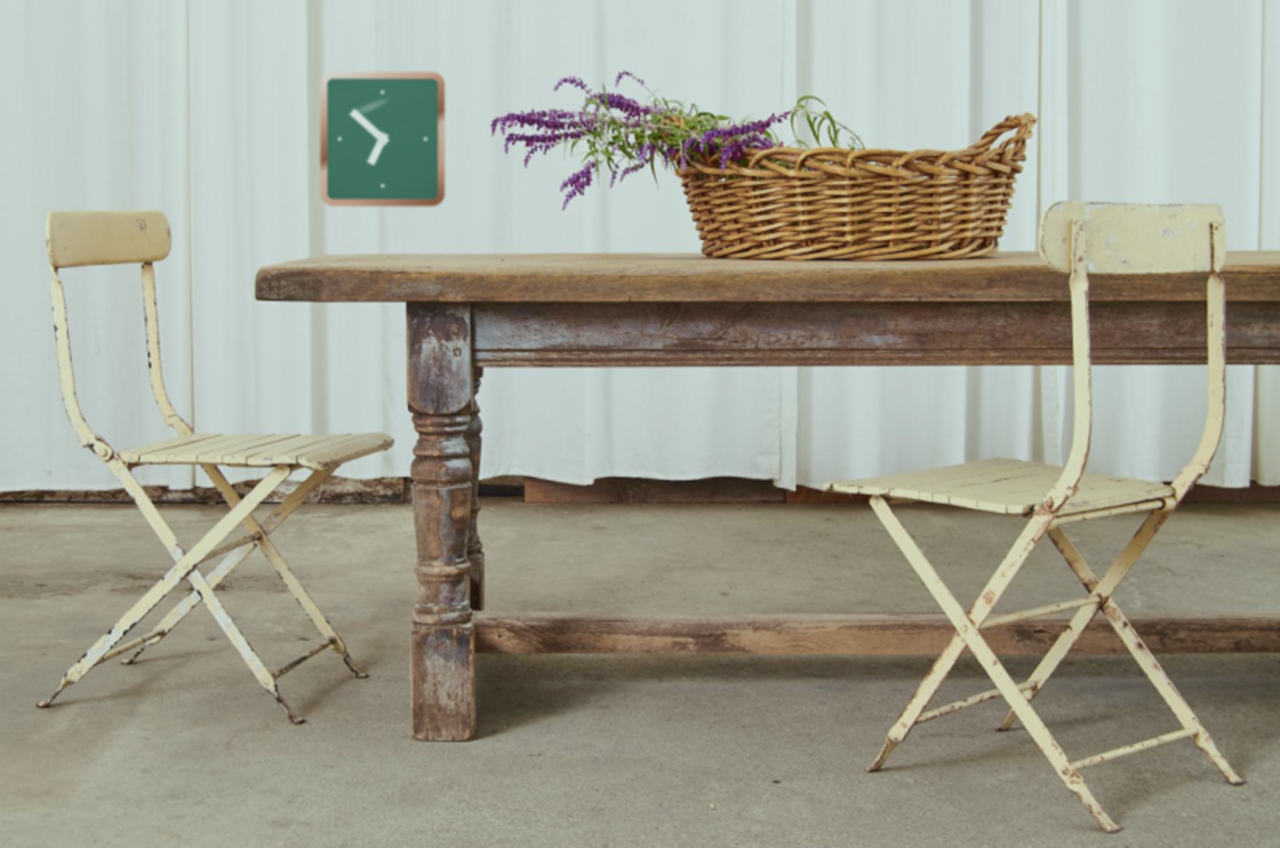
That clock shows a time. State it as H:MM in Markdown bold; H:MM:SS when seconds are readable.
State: **6:52**
